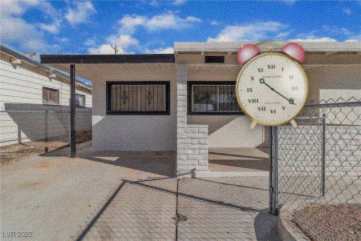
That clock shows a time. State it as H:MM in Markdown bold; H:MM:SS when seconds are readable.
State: **10:21**
